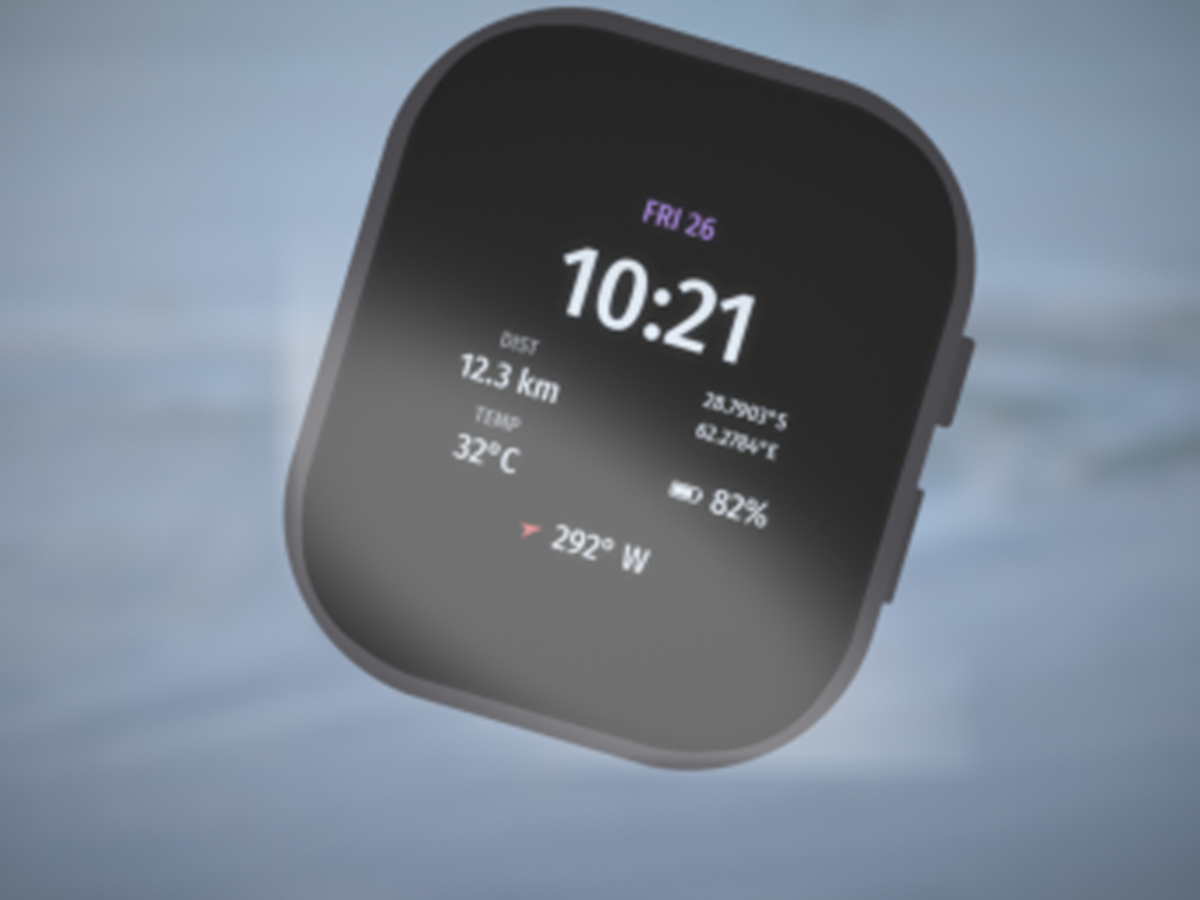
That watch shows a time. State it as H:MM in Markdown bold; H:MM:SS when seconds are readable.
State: **10:21**
